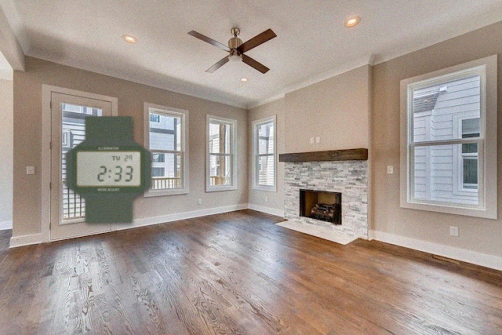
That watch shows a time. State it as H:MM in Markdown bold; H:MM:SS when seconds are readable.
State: **2:33**
